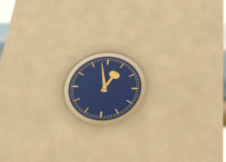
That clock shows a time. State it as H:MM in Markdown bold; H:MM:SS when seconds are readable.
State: **12:58**
